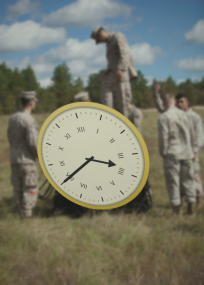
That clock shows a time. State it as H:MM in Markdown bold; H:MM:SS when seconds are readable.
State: **3:40**
